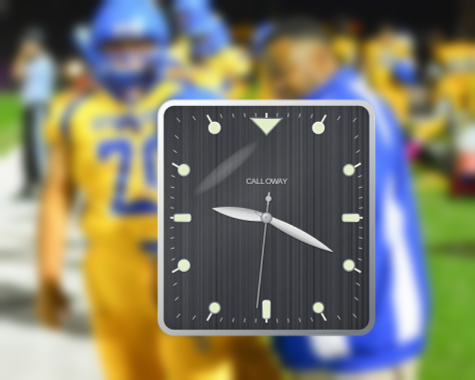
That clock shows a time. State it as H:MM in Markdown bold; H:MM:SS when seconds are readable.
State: **9:19:31**
